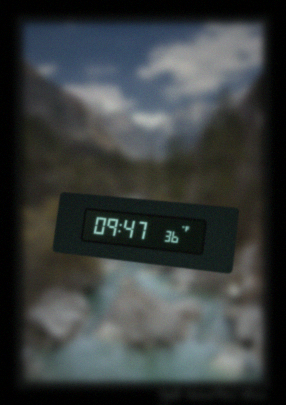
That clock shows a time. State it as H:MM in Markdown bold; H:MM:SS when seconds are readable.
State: **9:47**
